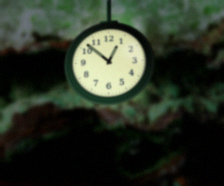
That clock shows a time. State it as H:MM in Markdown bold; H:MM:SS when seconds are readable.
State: **12:52**
